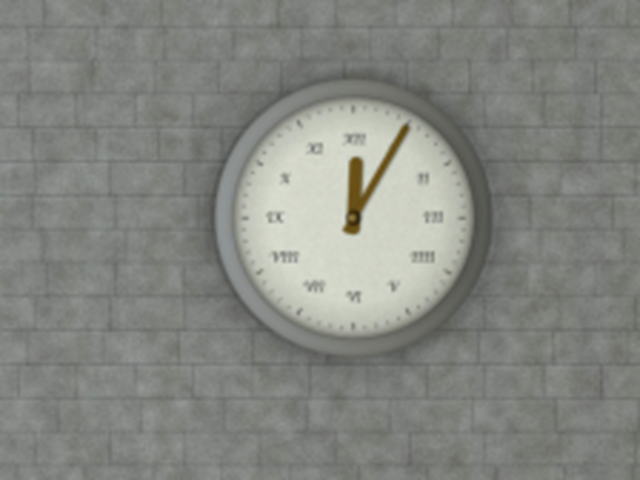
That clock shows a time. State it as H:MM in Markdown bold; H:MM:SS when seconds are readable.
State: **12:05**
